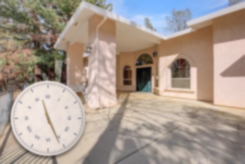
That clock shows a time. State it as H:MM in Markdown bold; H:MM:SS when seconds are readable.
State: **11:26**
